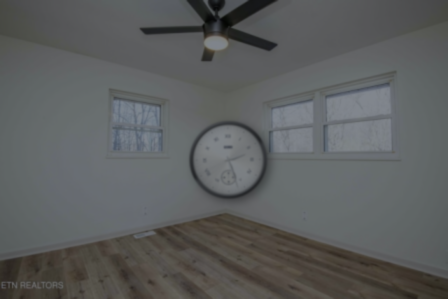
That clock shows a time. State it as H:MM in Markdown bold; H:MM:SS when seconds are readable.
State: **2:27**
